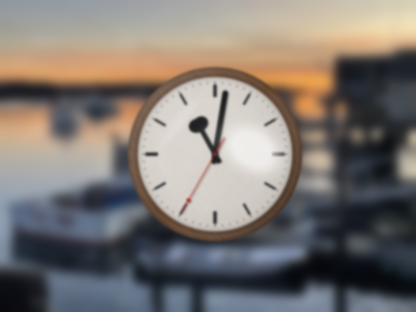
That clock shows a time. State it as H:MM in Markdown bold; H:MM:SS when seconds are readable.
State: **11:01:35**
